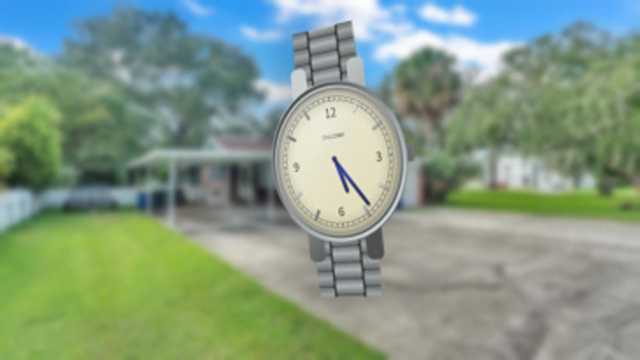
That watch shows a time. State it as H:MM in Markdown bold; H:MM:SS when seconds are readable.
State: **5:24**
